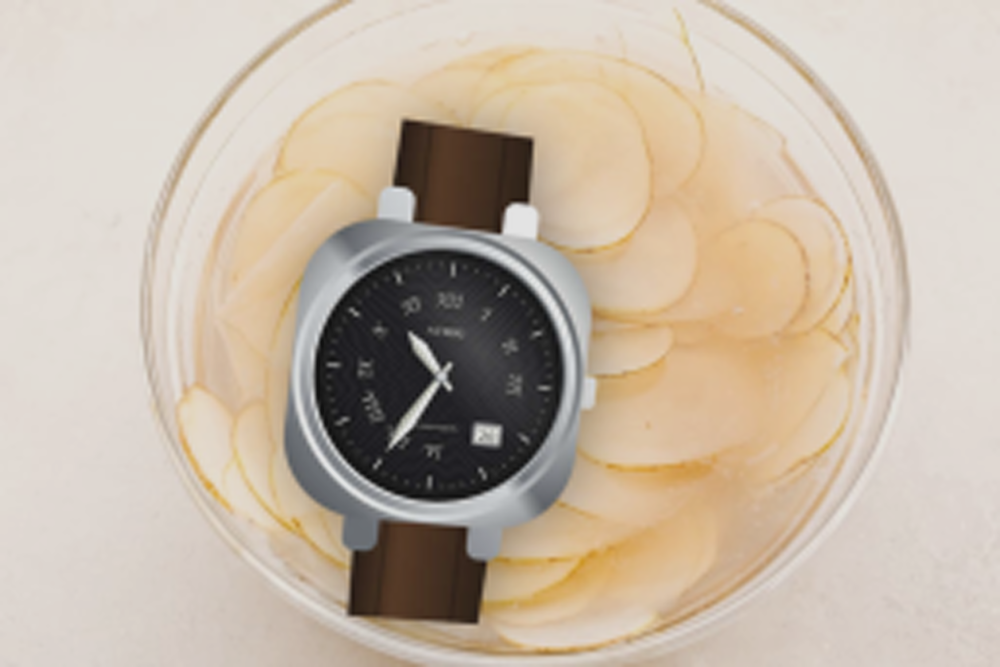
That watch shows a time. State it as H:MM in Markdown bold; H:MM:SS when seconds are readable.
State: **10:35**
